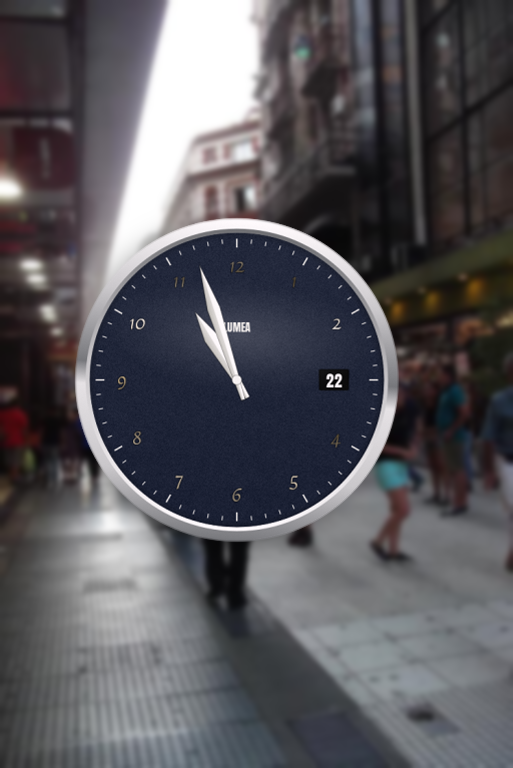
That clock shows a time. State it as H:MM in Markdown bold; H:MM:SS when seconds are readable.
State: **10:57**
